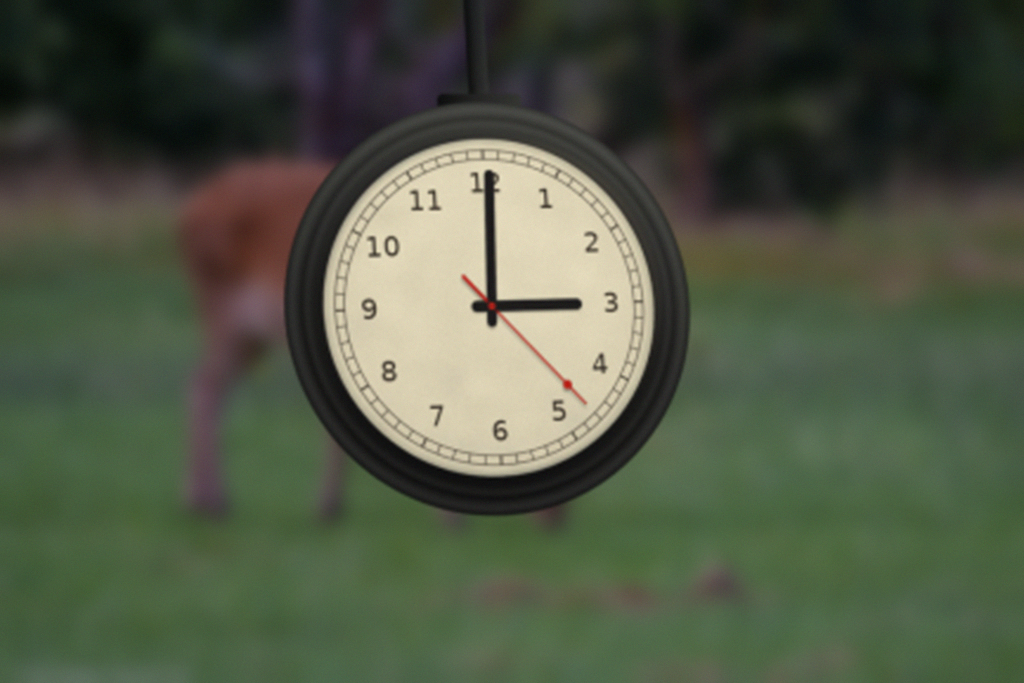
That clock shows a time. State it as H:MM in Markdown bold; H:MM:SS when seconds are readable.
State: **3:00:23**
